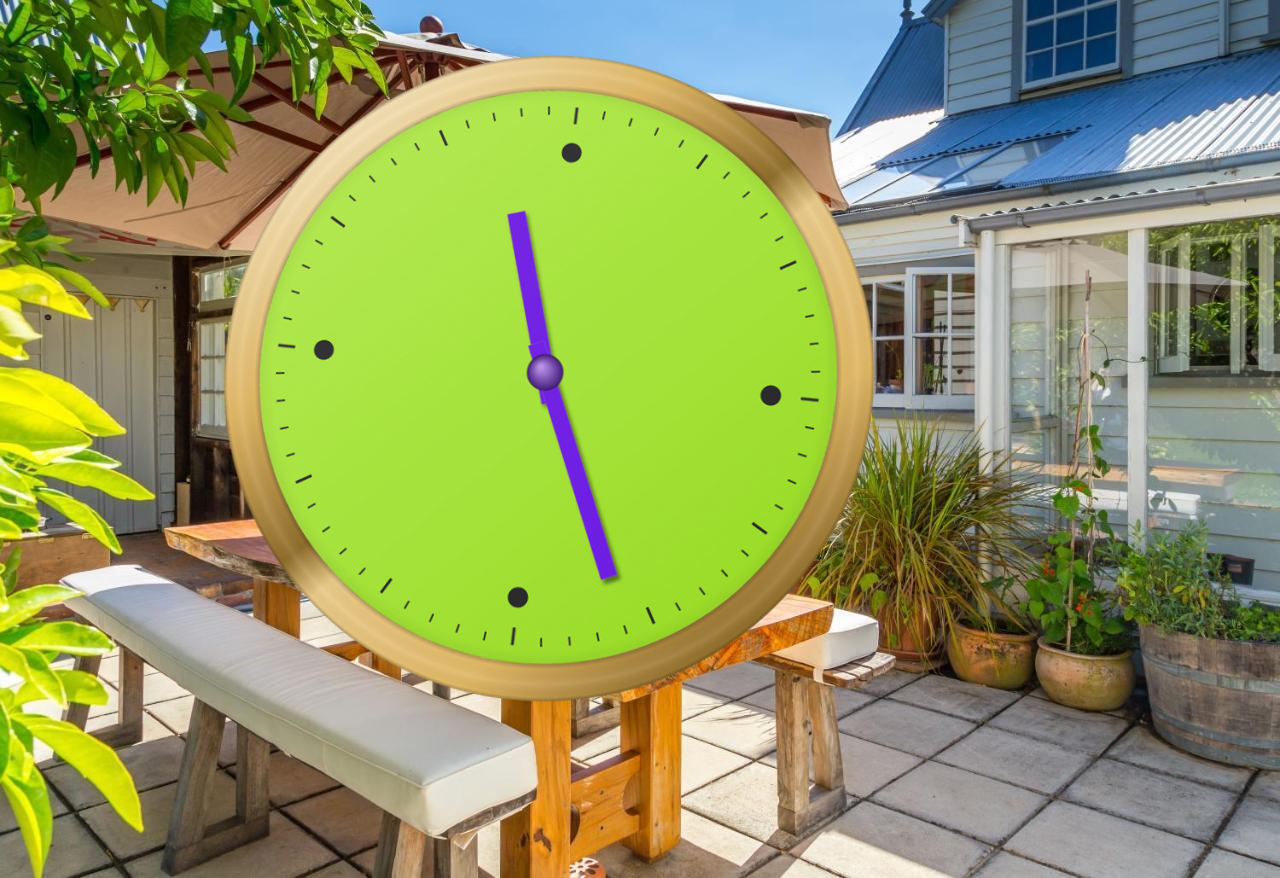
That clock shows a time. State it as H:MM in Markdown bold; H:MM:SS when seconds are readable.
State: **11:26**
